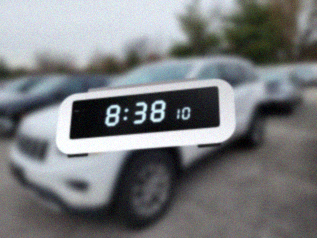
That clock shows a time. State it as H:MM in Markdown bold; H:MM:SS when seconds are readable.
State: **8:38:10**
